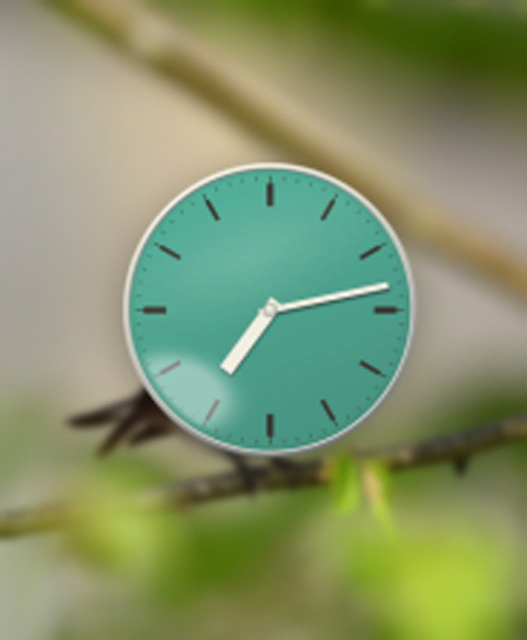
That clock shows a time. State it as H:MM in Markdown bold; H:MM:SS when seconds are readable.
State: **7:13**
